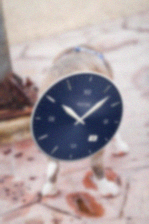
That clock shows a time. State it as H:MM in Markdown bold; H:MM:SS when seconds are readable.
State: **10:07**
